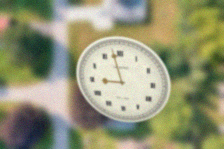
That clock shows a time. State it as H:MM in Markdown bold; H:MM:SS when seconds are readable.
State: **8:58**
